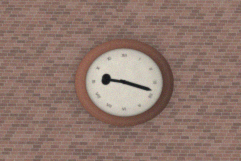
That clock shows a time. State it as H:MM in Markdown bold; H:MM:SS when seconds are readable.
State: **9:18**
